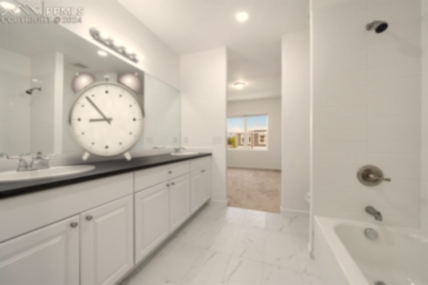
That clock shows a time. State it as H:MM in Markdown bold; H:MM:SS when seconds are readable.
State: **8:53**
